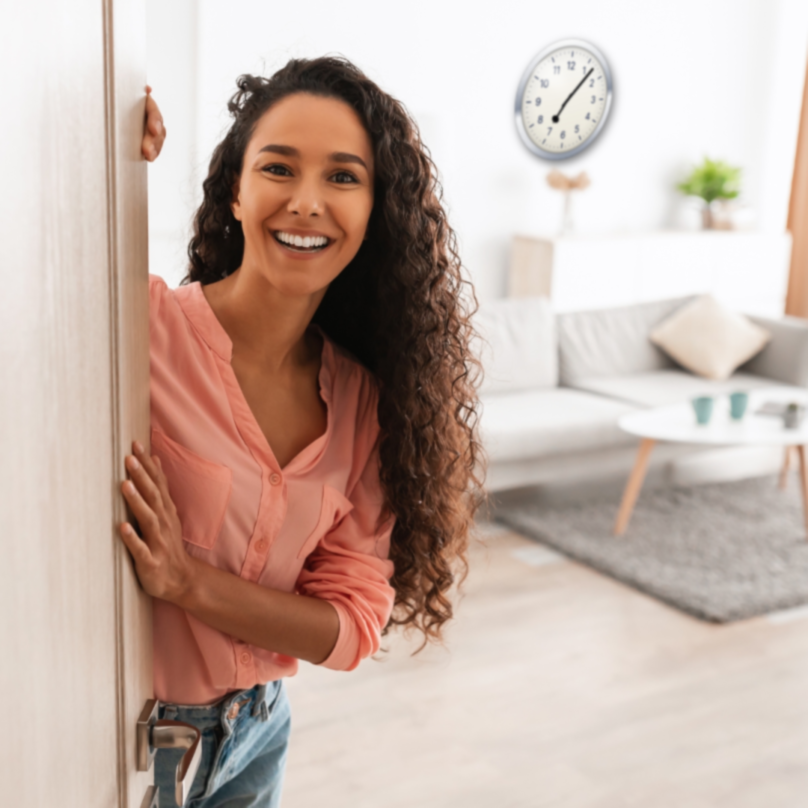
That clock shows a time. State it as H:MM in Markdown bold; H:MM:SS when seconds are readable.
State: **7:07**
